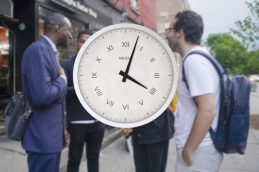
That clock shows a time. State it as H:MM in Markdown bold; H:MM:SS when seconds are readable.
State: **4:03**
